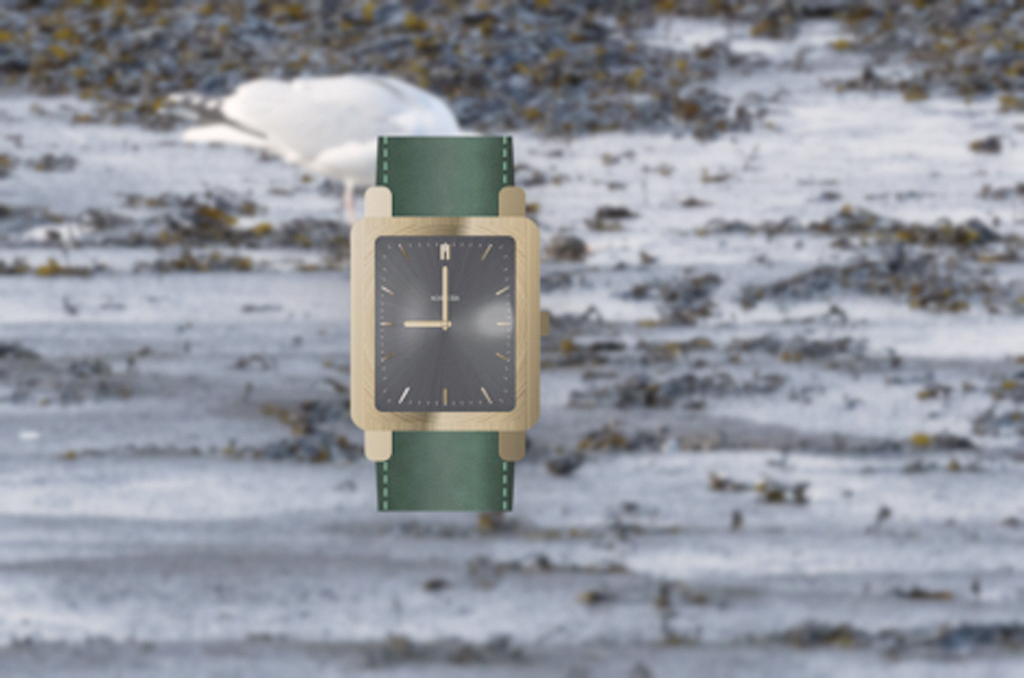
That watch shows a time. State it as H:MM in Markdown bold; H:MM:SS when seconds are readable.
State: **9:00**
